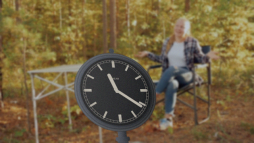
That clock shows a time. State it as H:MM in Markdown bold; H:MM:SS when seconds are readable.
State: **11:21**
